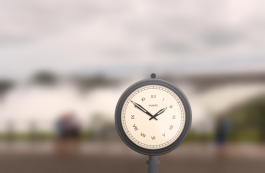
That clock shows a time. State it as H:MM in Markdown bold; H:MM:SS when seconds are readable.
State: **1:51**
